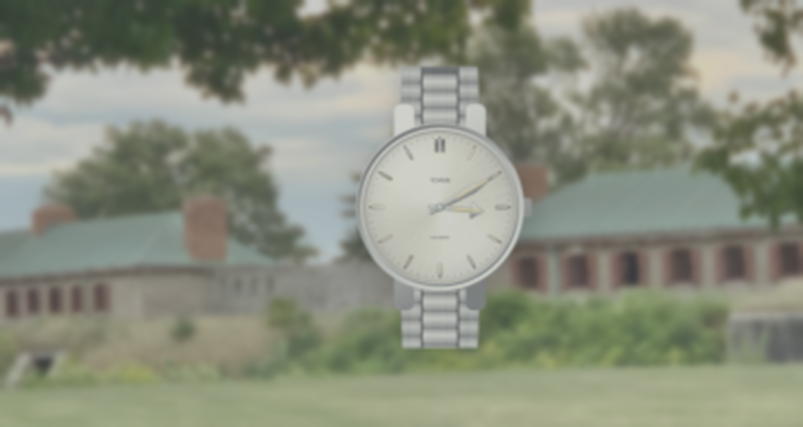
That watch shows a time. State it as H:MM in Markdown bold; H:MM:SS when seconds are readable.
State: **3:10**
